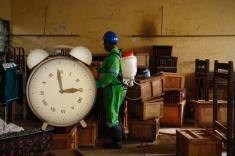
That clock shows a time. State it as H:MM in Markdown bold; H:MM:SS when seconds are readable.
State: **2:59**
